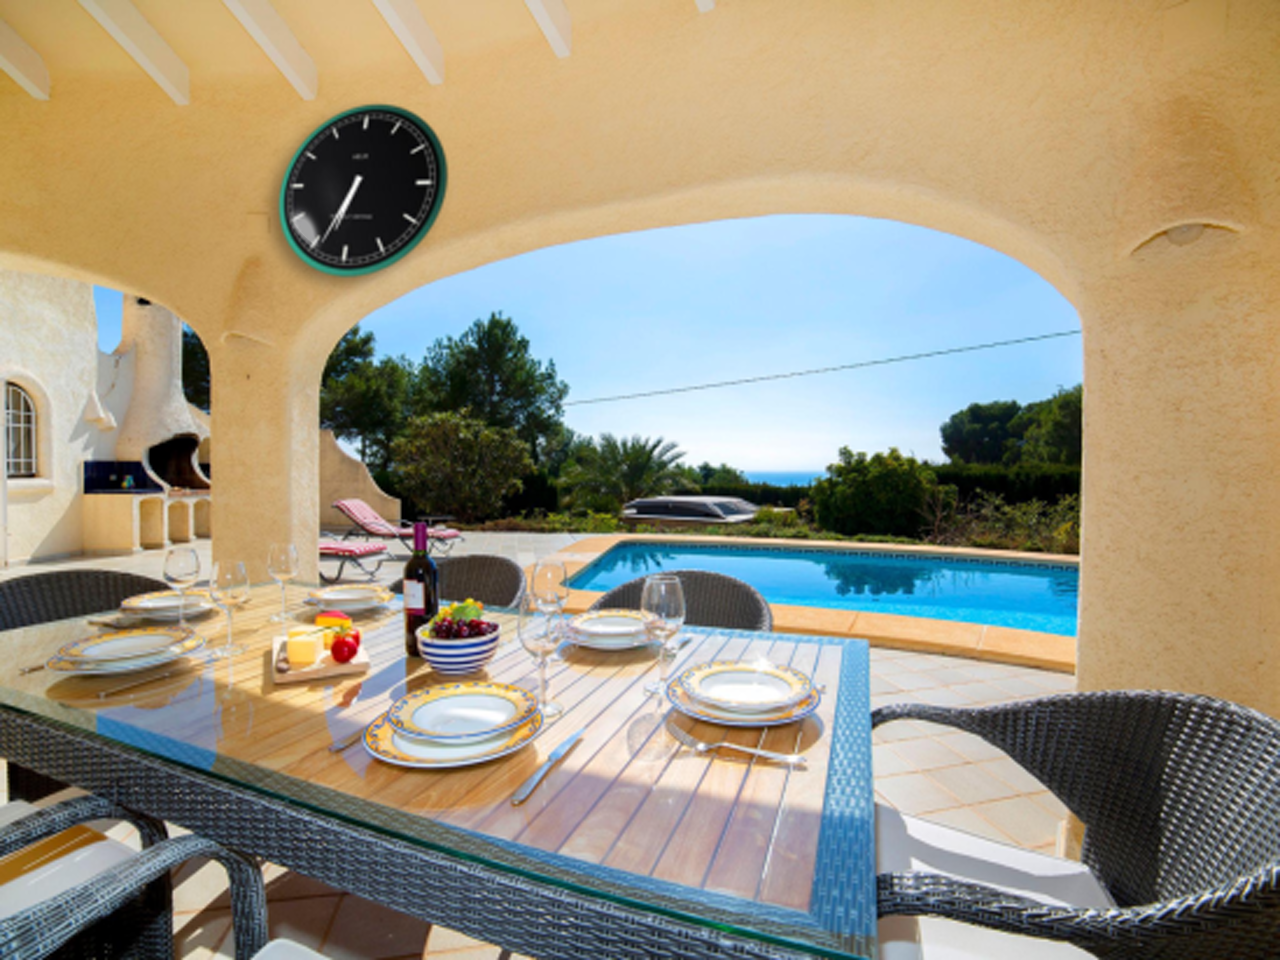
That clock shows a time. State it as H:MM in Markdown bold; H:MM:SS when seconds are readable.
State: **6:34**
